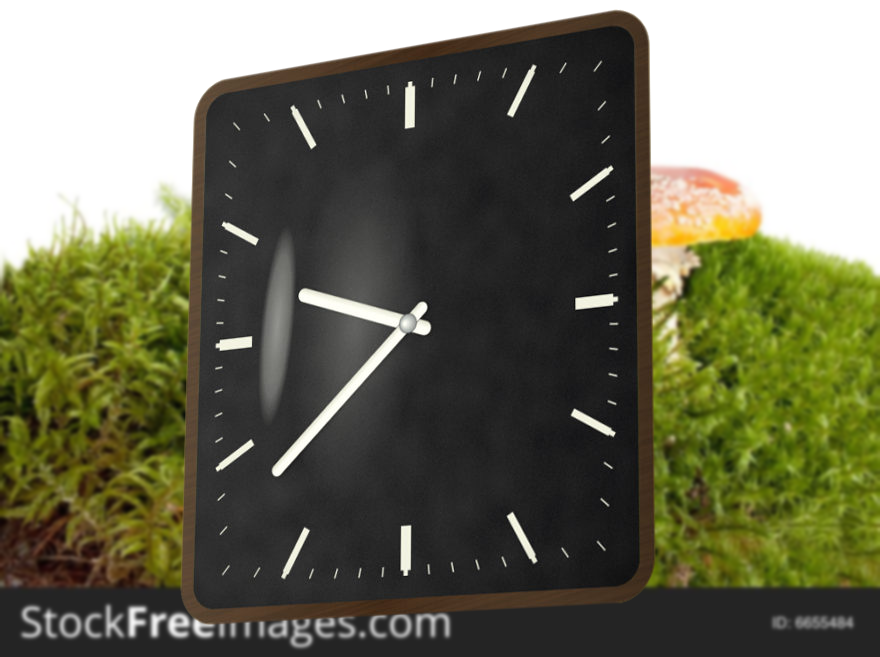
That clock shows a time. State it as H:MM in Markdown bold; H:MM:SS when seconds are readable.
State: **9:38**
